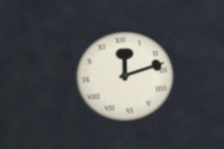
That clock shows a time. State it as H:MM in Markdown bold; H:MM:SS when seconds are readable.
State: **12:13**
